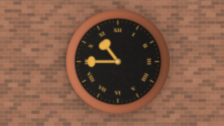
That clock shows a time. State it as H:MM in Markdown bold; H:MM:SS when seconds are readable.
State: **10:45**
